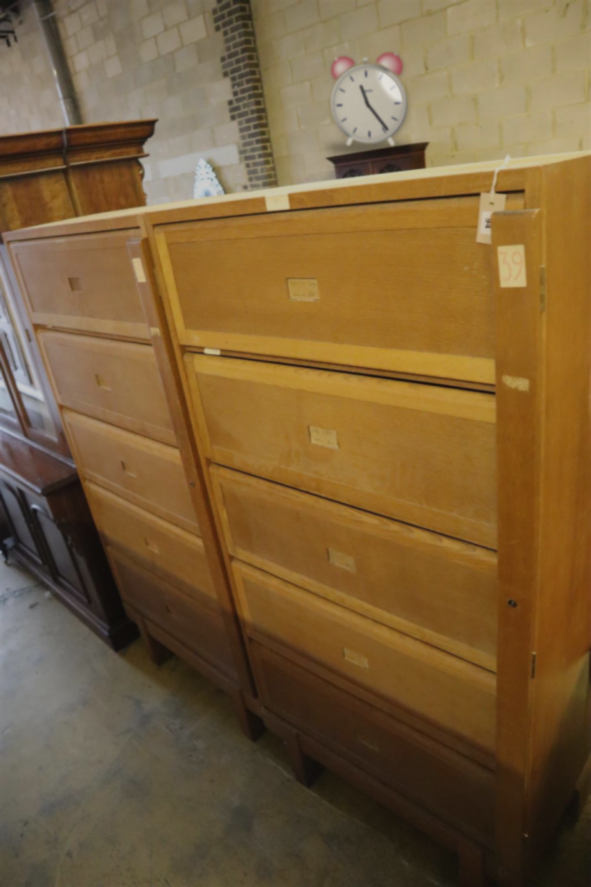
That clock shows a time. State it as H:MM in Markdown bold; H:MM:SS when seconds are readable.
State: **11:24**
